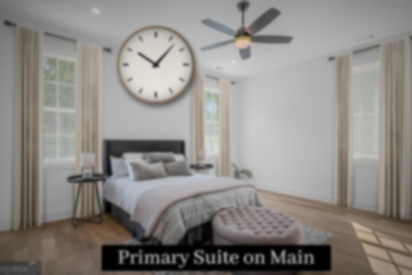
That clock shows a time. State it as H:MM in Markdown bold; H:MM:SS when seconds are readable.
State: **10:07**
